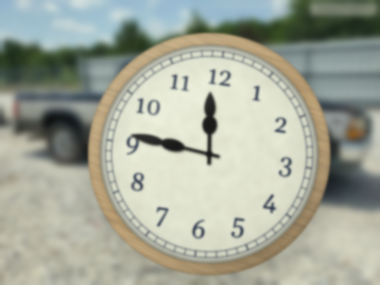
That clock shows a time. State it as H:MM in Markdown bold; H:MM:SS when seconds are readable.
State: **11:46**
